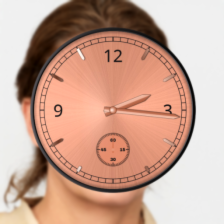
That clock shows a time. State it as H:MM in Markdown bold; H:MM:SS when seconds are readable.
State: **2:16**
